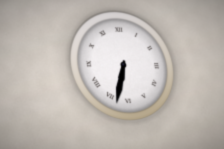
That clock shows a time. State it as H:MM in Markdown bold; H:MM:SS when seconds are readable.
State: **6:33**
